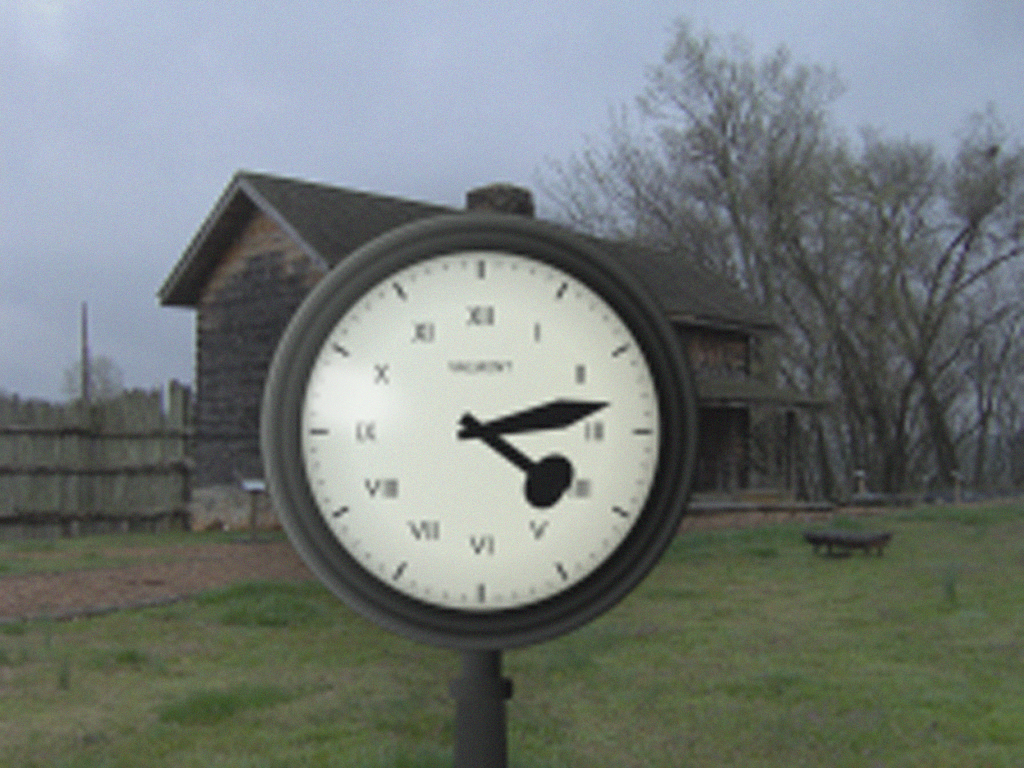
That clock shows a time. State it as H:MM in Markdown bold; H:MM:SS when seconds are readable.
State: **4:13**
